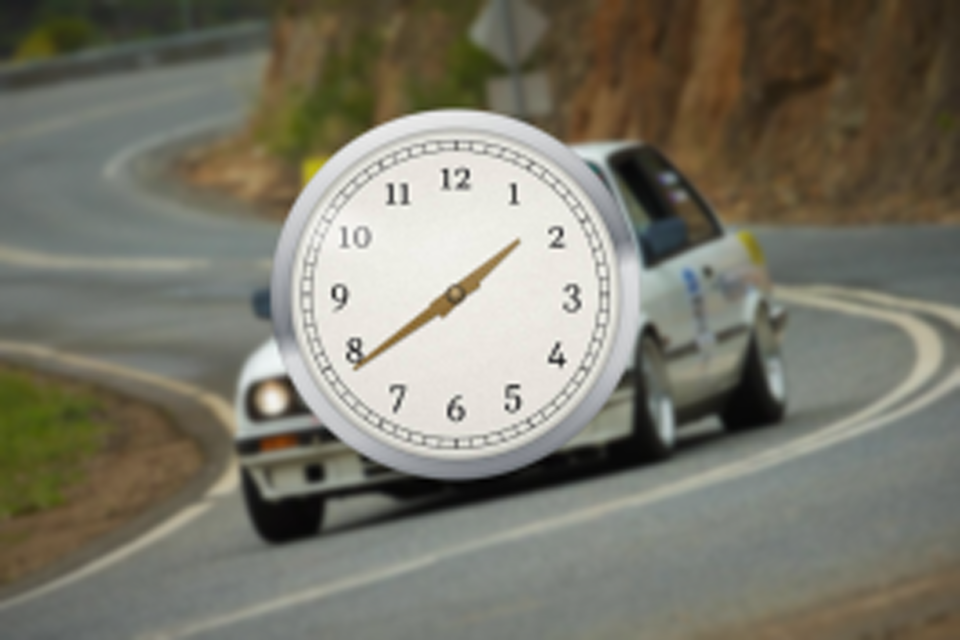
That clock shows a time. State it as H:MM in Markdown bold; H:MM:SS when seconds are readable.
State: **1:39**
